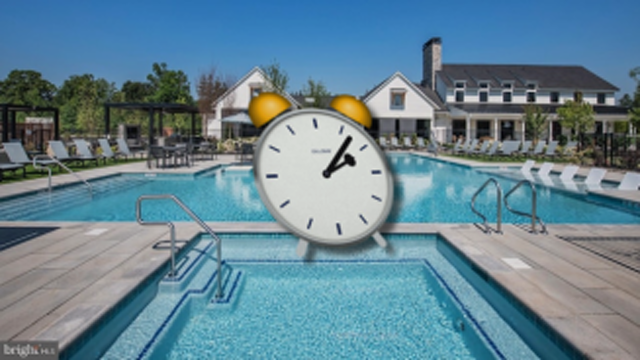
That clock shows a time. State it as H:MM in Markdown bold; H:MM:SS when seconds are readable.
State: **2:07**
